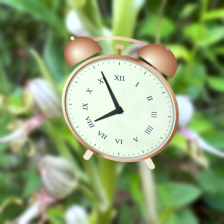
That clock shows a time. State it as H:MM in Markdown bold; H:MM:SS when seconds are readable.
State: **7:56**
